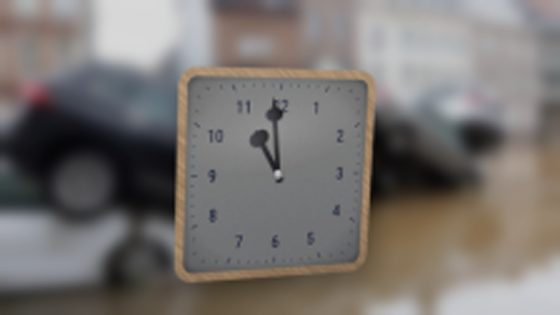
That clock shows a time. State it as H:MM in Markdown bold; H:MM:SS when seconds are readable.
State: **10:59**
